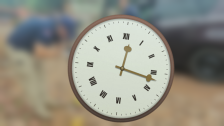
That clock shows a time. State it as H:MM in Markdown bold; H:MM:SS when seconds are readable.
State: **12:17**
